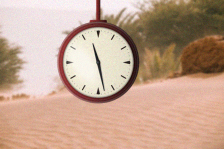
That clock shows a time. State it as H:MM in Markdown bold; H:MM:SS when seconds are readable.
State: **11:28**
